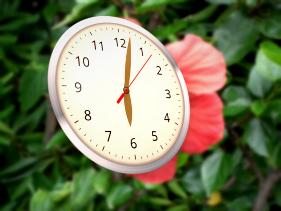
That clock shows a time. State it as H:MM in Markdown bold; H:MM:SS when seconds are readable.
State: **6:02:07**
